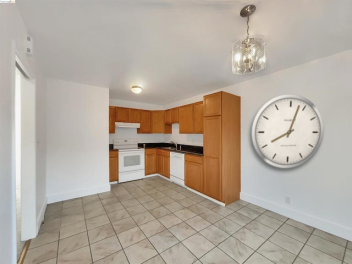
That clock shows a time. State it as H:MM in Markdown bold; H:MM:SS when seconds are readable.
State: **8:03**
